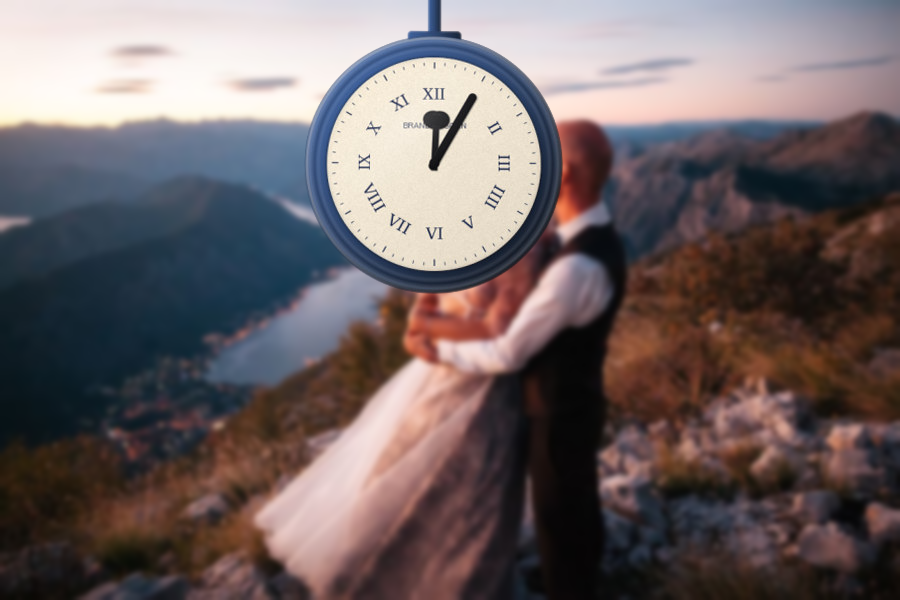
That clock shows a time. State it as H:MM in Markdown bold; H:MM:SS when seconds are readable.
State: **12:05**
